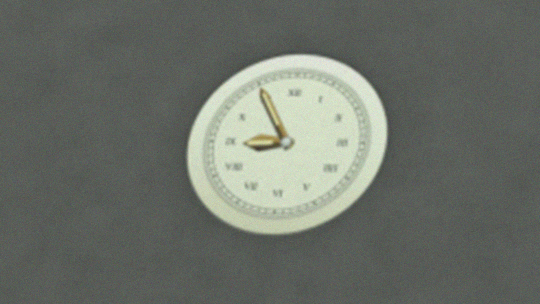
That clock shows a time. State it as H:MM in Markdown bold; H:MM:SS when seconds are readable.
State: **8:55**
